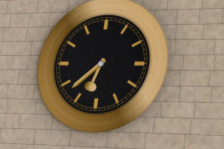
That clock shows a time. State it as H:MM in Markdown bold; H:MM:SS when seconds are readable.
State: **6:38**
